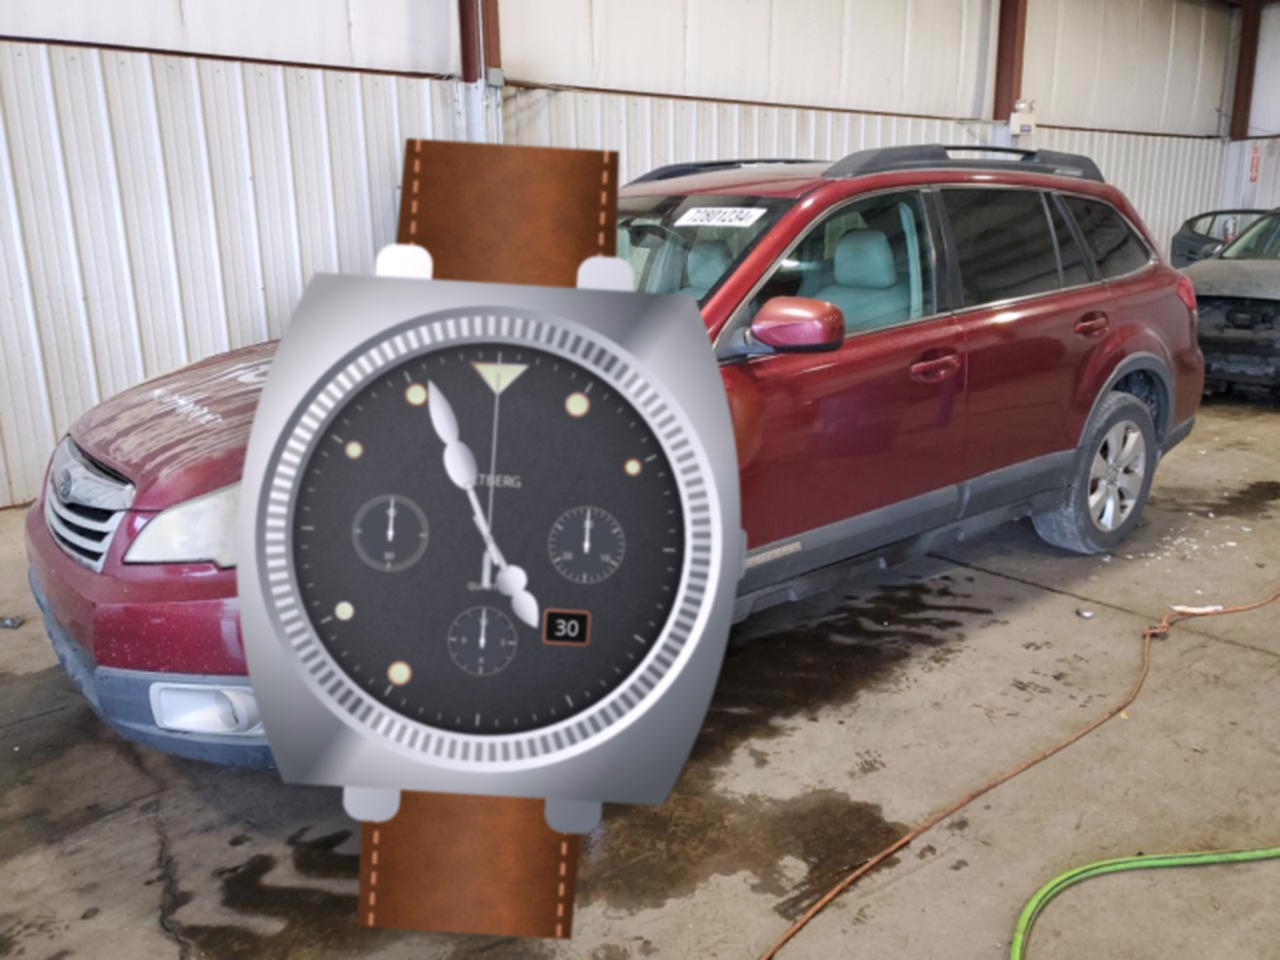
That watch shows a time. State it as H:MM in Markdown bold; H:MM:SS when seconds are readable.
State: **4:56**
